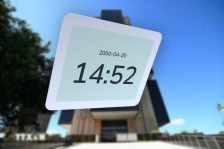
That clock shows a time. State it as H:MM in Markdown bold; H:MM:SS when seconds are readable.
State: **14:52**
